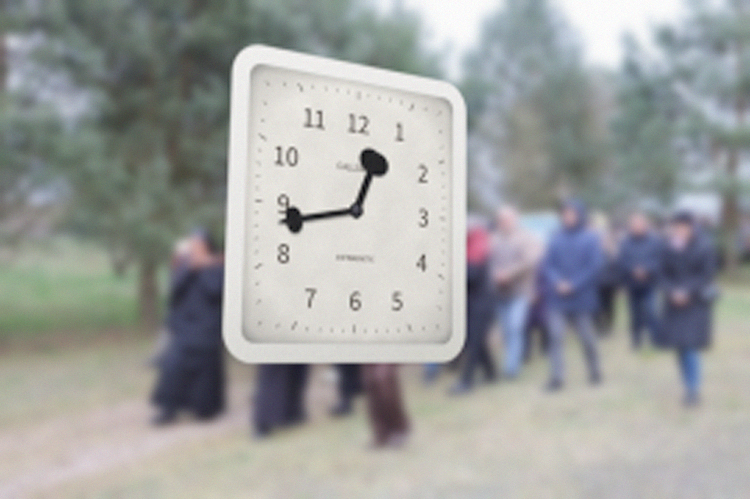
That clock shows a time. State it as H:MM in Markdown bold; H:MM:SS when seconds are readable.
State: **12:43**
